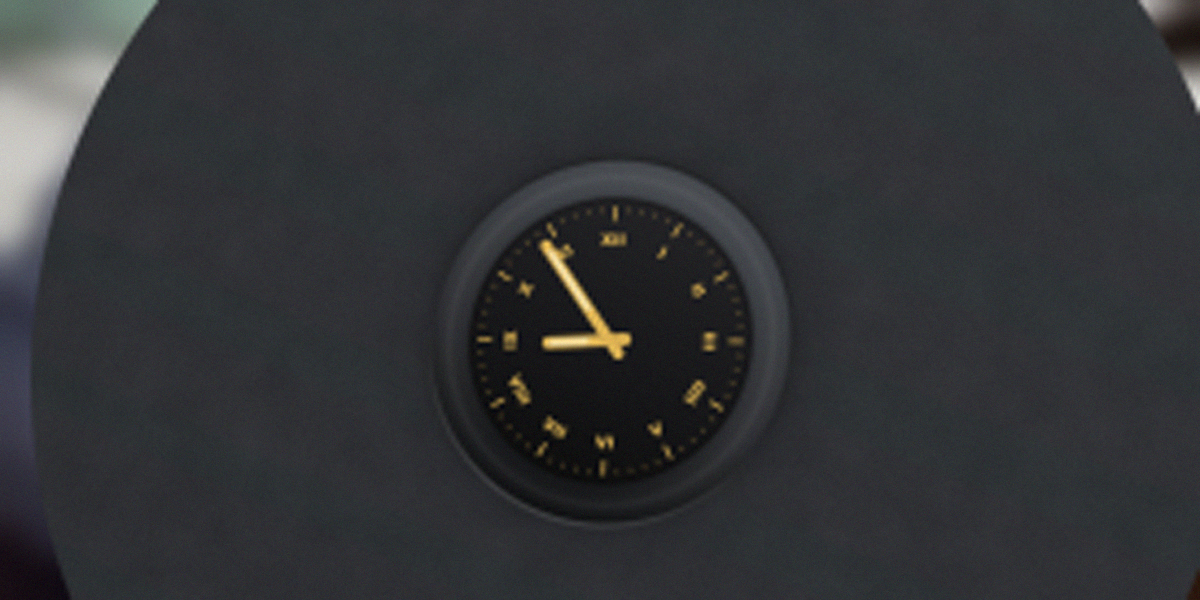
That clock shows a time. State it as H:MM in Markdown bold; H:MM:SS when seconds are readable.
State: **8:54**
